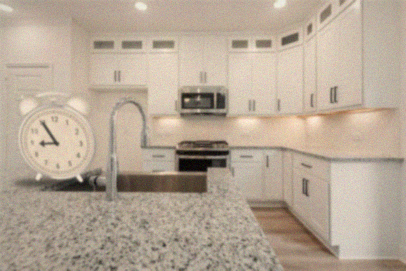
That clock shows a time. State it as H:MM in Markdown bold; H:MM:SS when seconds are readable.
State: **8:55**
